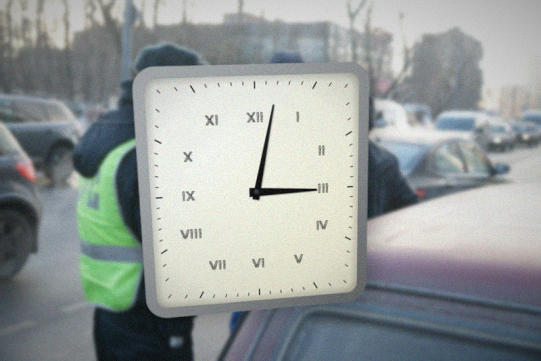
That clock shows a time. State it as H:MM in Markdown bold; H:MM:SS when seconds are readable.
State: **3:02**
